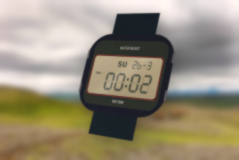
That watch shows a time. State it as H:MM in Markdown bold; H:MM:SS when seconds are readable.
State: **0:02**
